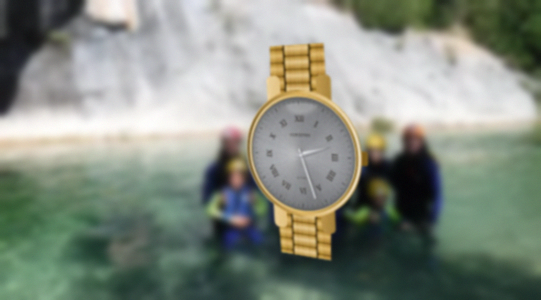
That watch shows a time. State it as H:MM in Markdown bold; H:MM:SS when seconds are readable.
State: **2:27**
